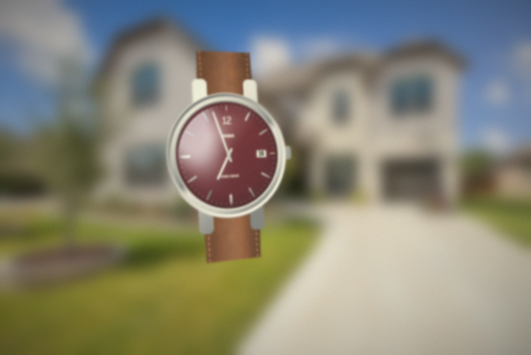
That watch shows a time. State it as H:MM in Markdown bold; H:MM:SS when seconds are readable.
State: **6:57**
